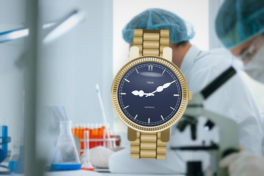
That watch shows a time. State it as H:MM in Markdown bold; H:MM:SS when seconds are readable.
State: **9:10**
